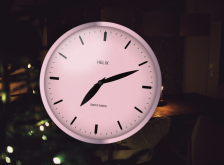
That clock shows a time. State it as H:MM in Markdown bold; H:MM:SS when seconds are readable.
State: **7:11**
